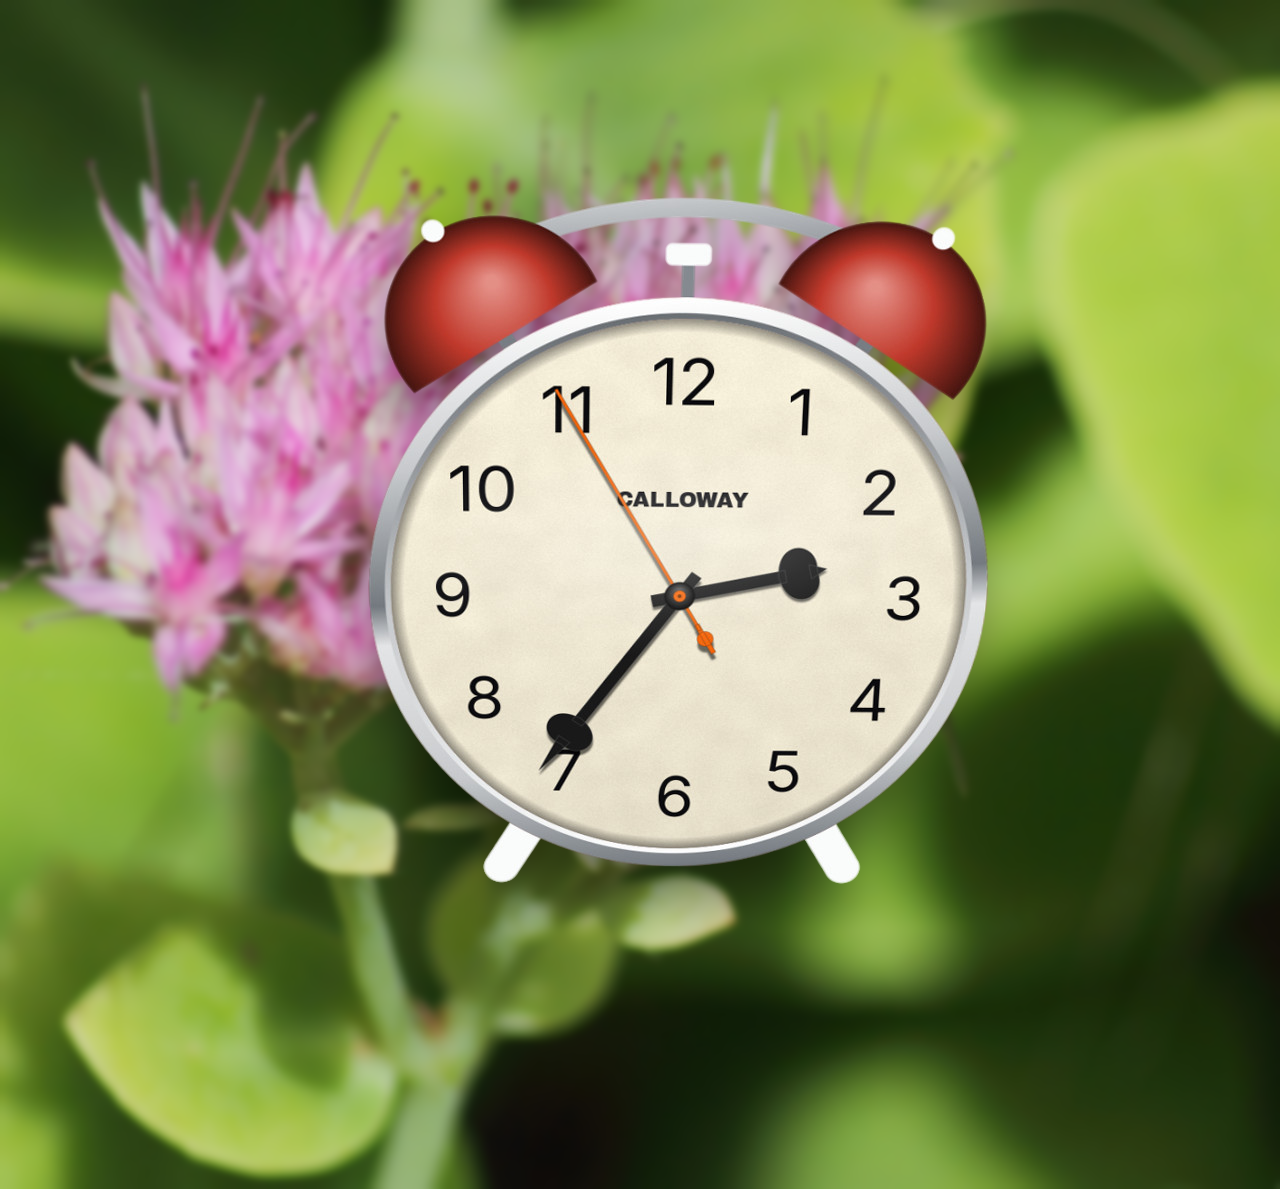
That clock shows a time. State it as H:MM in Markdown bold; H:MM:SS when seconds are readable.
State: **2:35:55**
